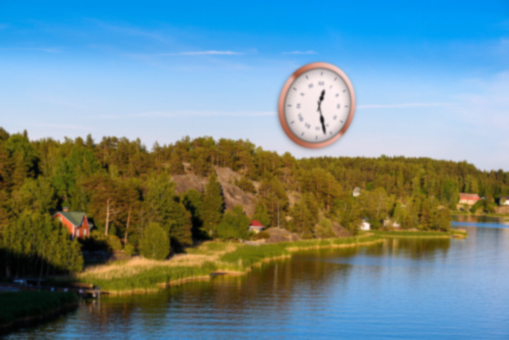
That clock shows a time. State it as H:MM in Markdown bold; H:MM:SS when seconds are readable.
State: **12:27**
